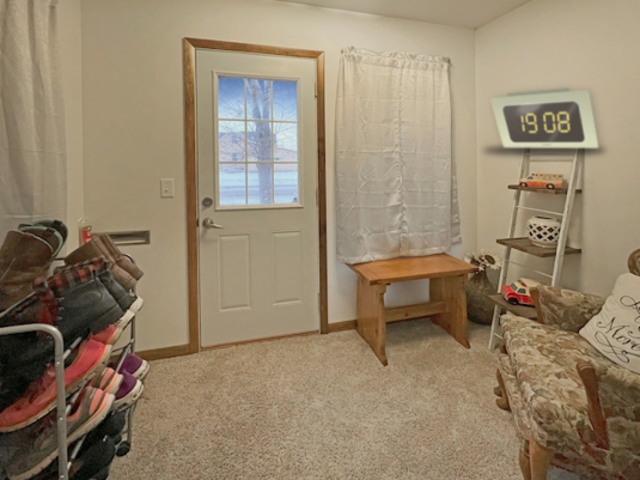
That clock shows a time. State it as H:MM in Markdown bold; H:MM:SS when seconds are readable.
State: **19:08**
